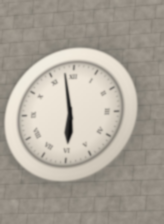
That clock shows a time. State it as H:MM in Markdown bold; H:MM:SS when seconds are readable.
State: **5:58**
